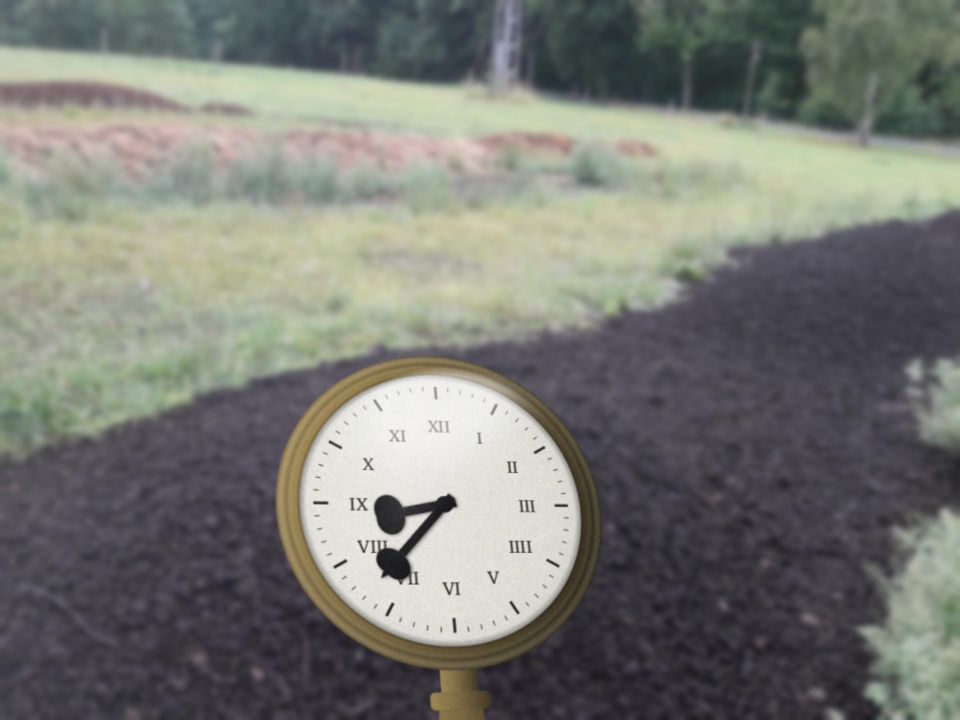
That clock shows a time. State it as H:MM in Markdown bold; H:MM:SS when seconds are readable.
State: **8:37**
